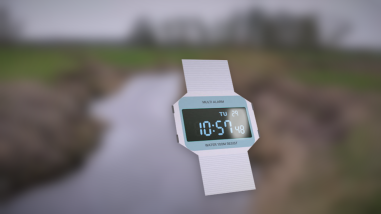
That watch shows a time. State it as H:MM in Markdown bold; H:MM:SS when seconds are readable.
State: **10:57:48**
